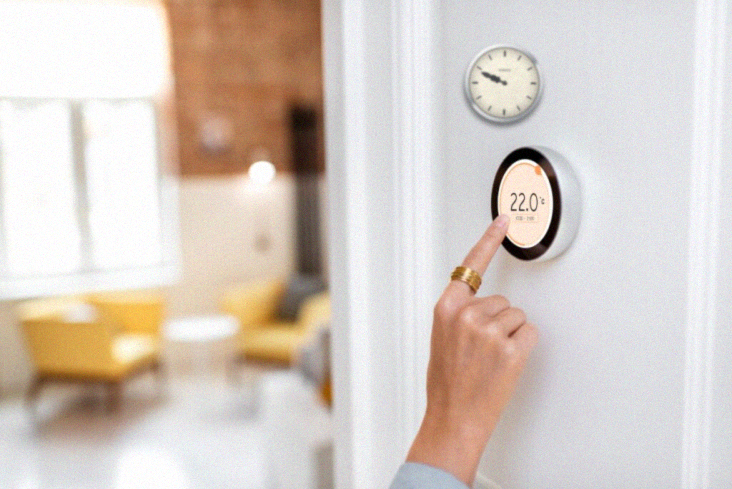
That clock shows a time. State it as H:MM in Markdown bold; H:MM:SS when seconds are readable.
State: **9:49**
